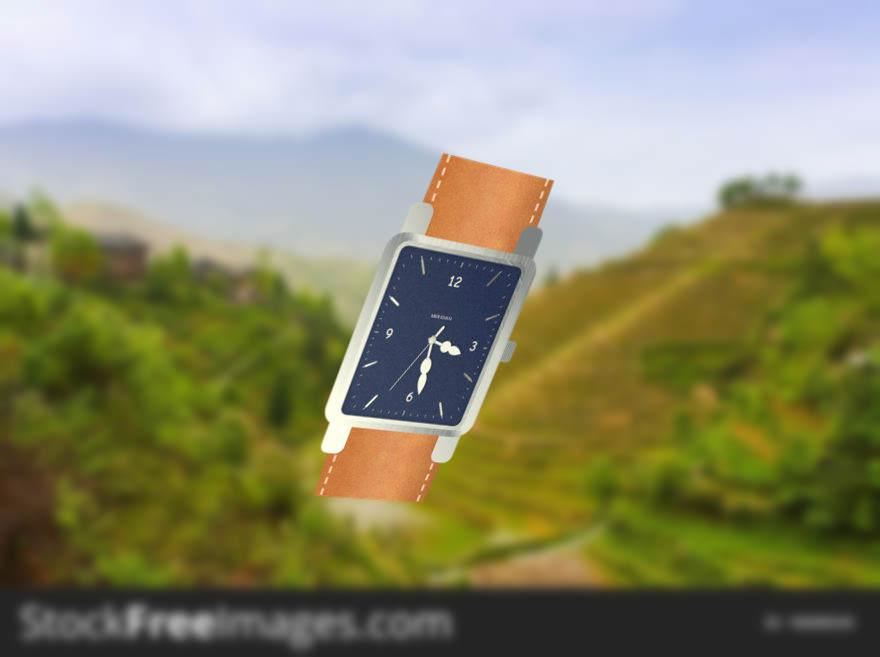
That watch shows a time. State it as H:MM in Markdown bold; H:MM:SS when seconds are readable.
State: **3:28:34**
